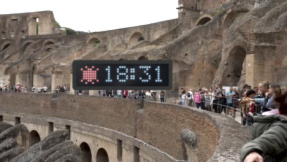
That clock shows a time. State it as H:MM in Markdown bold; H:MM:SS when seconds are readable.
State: **18:31**
